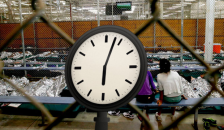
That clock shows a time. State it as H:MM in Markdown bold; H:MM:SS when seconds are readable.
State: **6:03**
